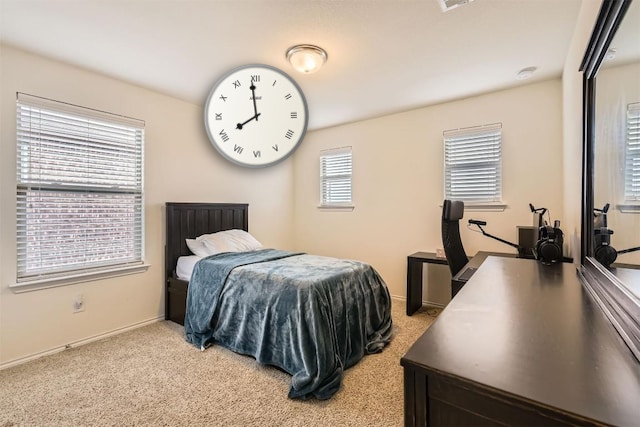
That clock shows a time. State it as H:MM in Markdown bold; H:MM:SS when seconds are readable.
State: **7:59**
